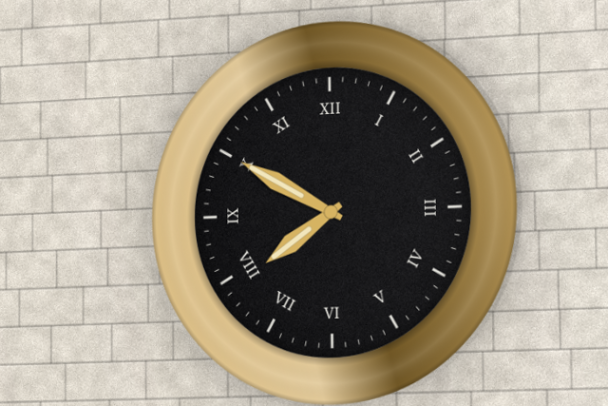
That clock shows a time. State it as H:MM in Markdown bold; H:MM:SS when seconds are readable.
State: **7:50**
